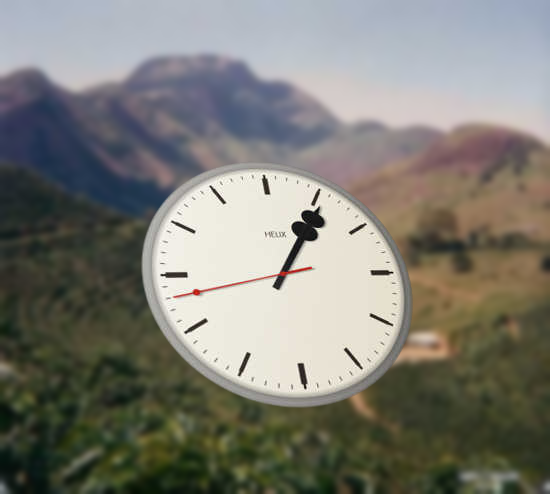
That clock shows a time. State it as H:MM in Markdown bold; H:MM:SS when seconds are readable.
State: **1:05:43**
